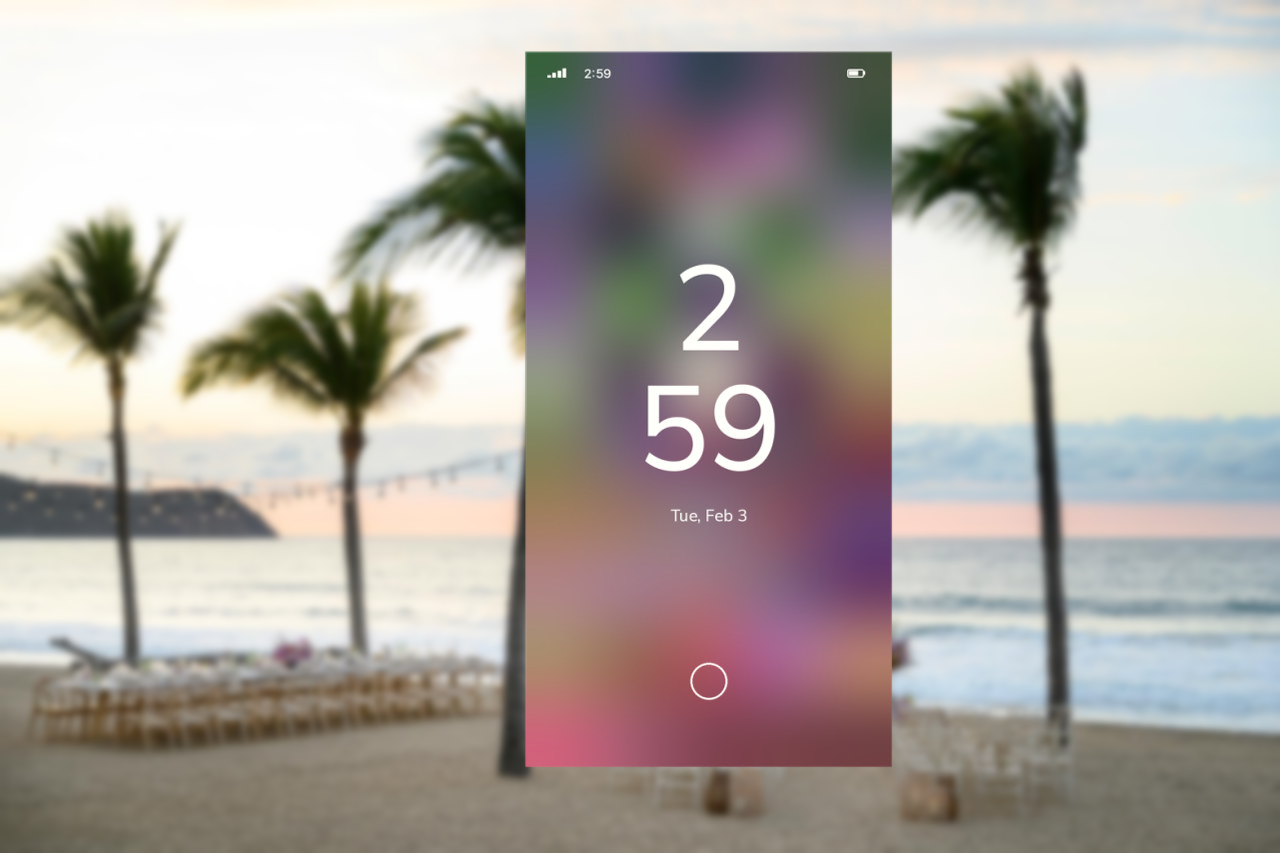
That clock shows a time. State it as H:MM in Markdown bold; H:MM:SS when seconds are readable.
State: **2:59**
